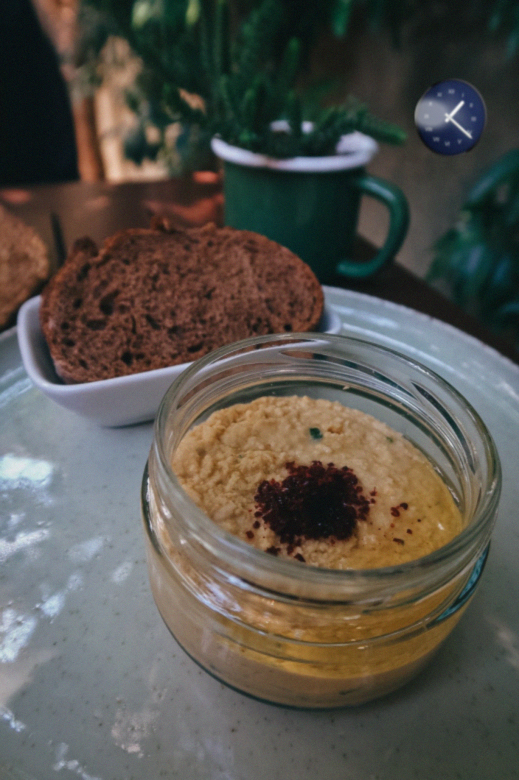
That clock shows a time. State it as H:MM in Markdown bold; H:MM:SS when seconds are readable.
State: **1:21**
